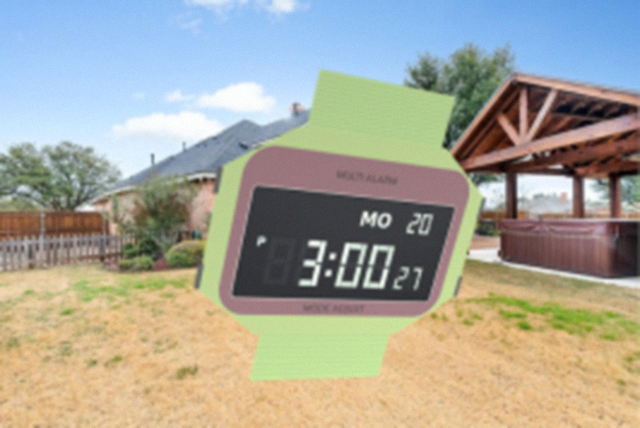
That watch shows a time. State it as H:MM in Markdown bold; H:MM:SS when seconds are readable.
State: **3:00:27**
